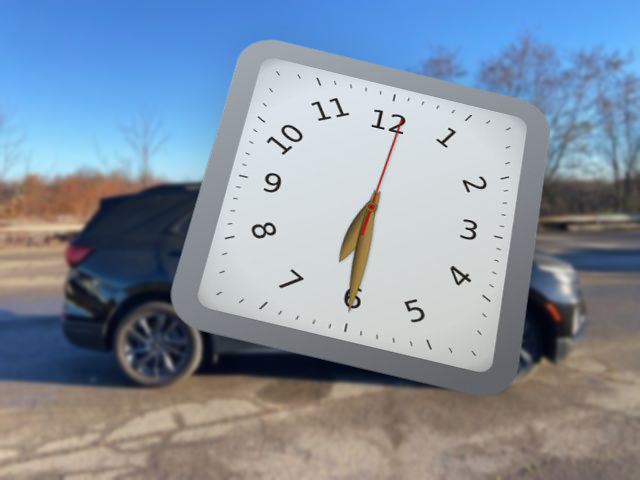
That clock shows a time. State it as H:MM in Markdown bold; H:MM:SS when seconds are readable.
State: **6:30:01**
